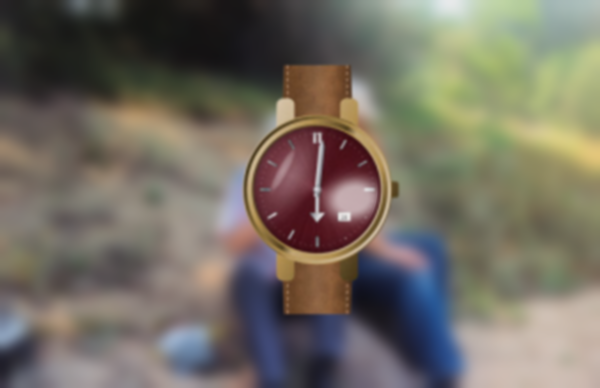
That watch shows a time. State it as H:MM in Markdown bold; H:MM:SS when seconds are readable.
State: **6:01**
